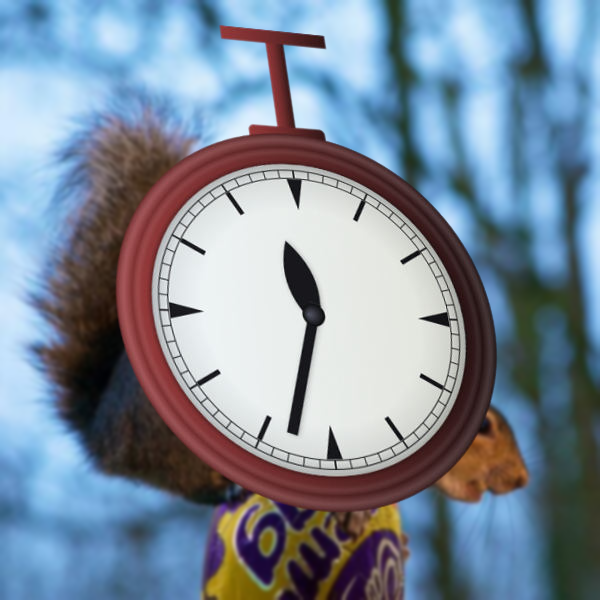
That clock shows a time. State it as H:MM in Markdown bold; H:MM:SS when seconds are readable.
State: **11:33**
